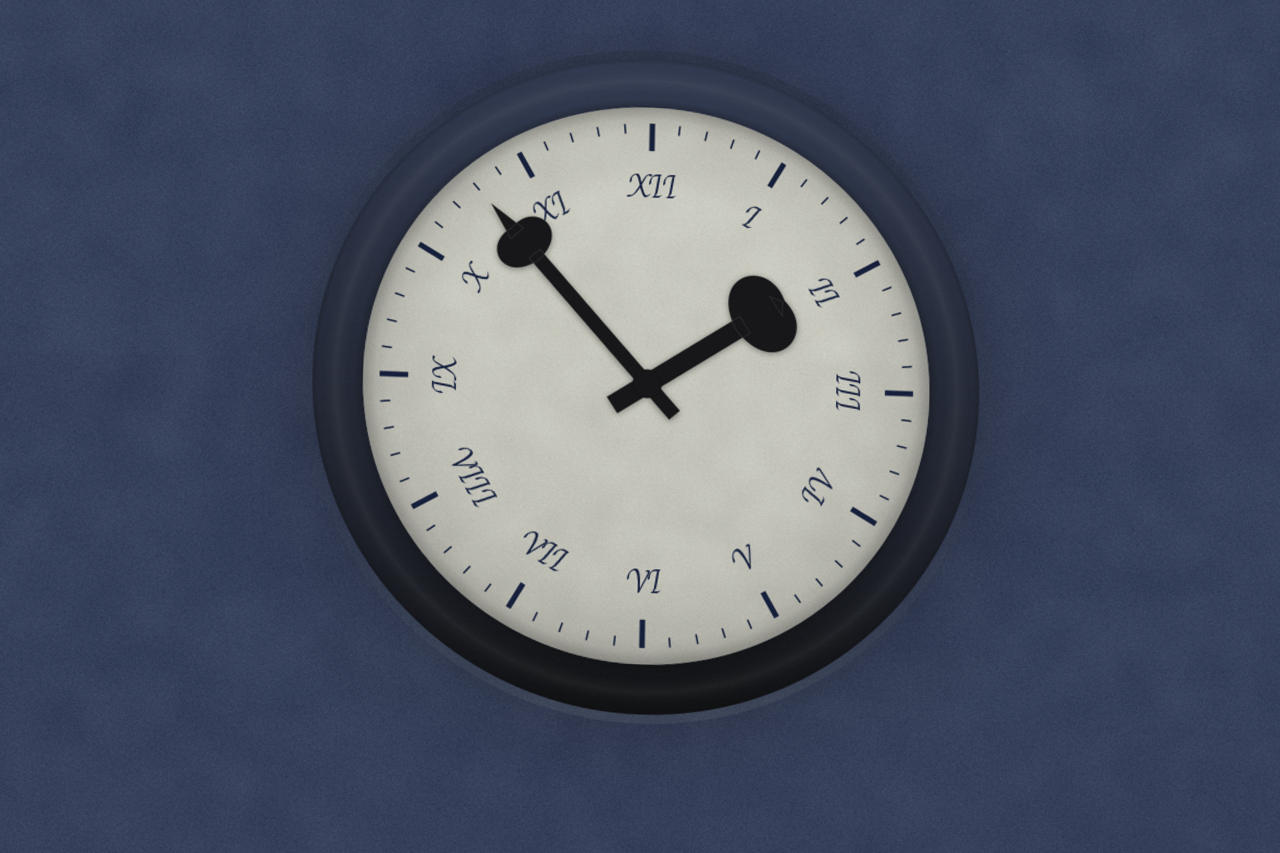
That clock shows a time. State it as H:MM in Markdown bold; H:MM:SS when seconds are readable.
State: **1:53**
